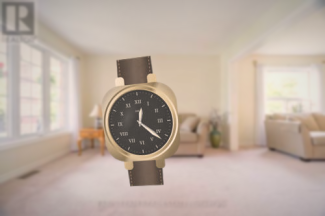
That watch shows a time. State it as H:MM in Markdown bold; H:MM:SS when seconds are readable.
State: **12:22**
